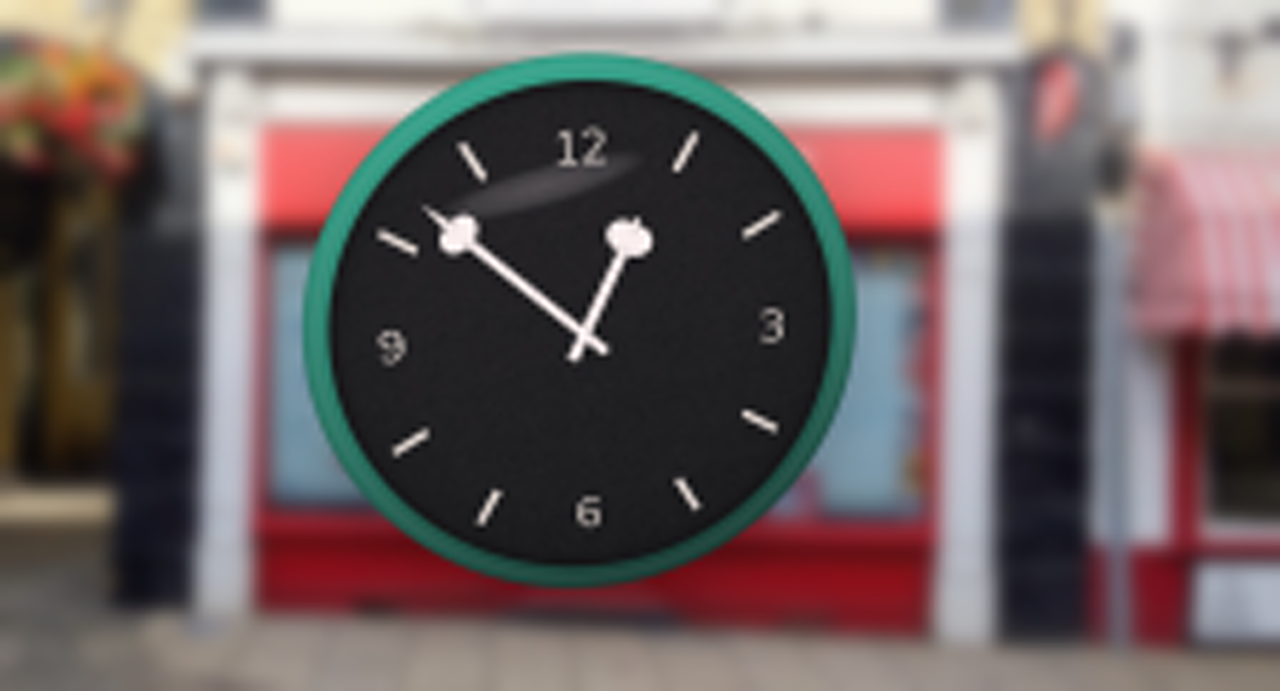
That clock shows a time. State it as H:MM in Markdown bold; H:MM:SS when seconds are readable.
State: **12:52**
